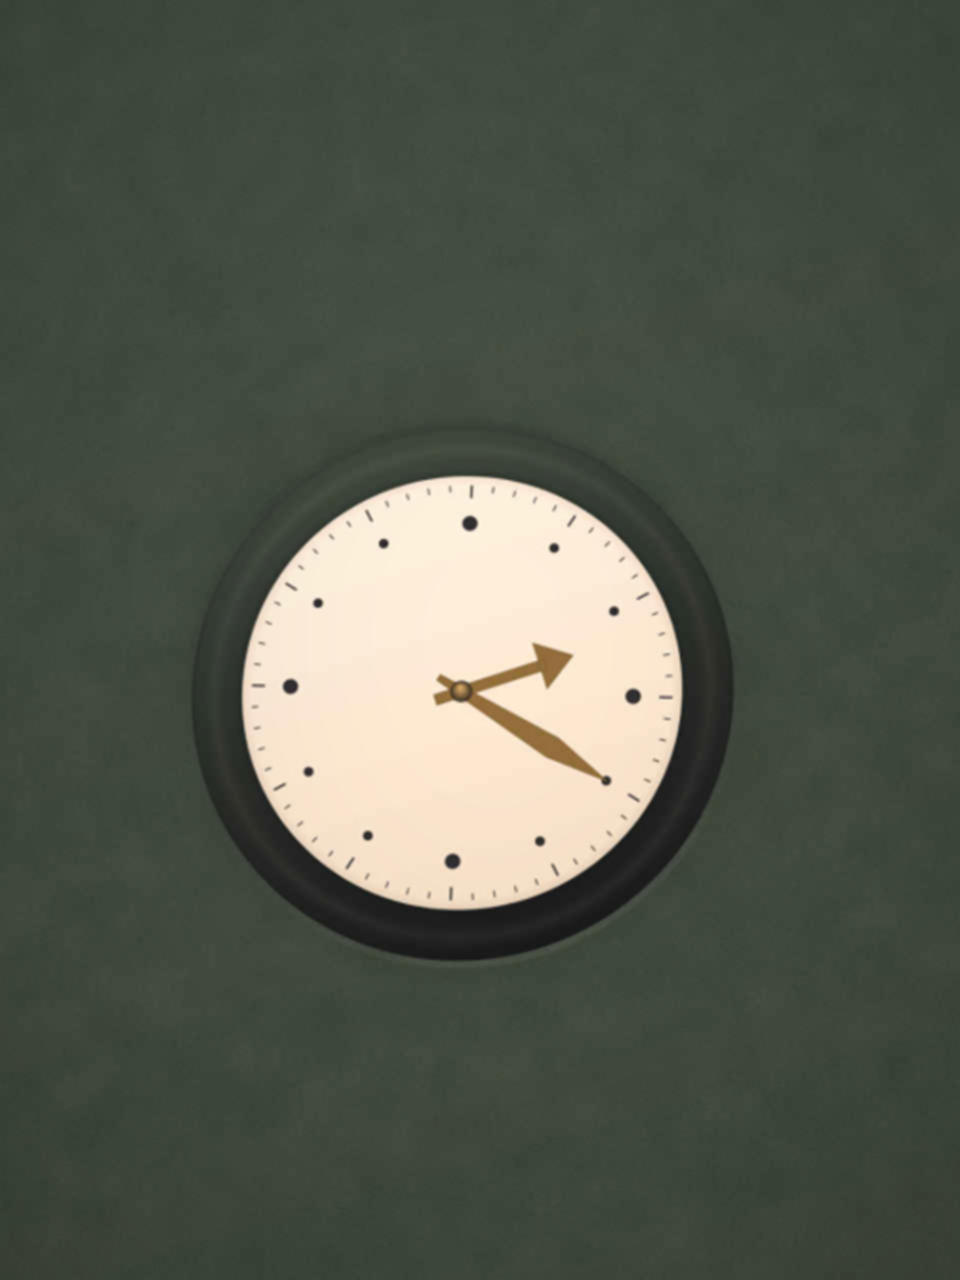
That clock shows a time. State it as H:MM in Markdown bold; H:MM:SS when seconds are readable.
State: **2:20**
